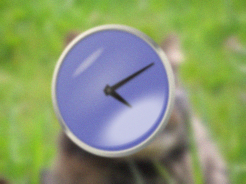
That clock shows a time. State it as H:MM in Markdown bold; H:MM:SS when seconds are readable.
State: **4:10**
